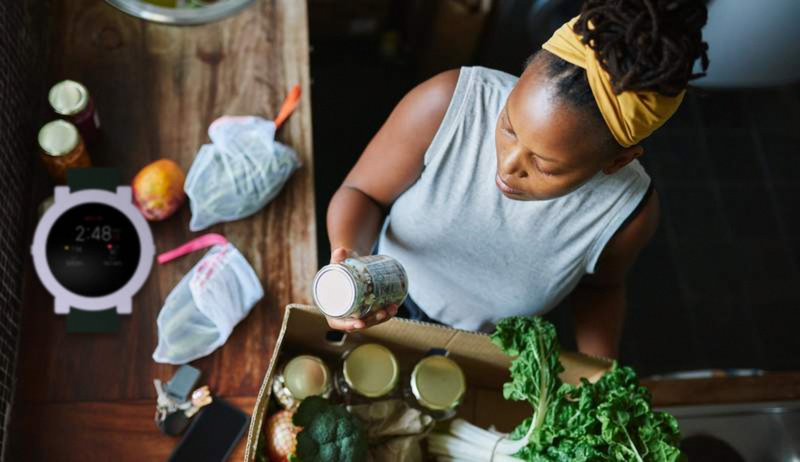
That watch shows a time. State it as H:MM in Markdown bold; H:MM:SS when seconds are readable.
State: **2:48**
